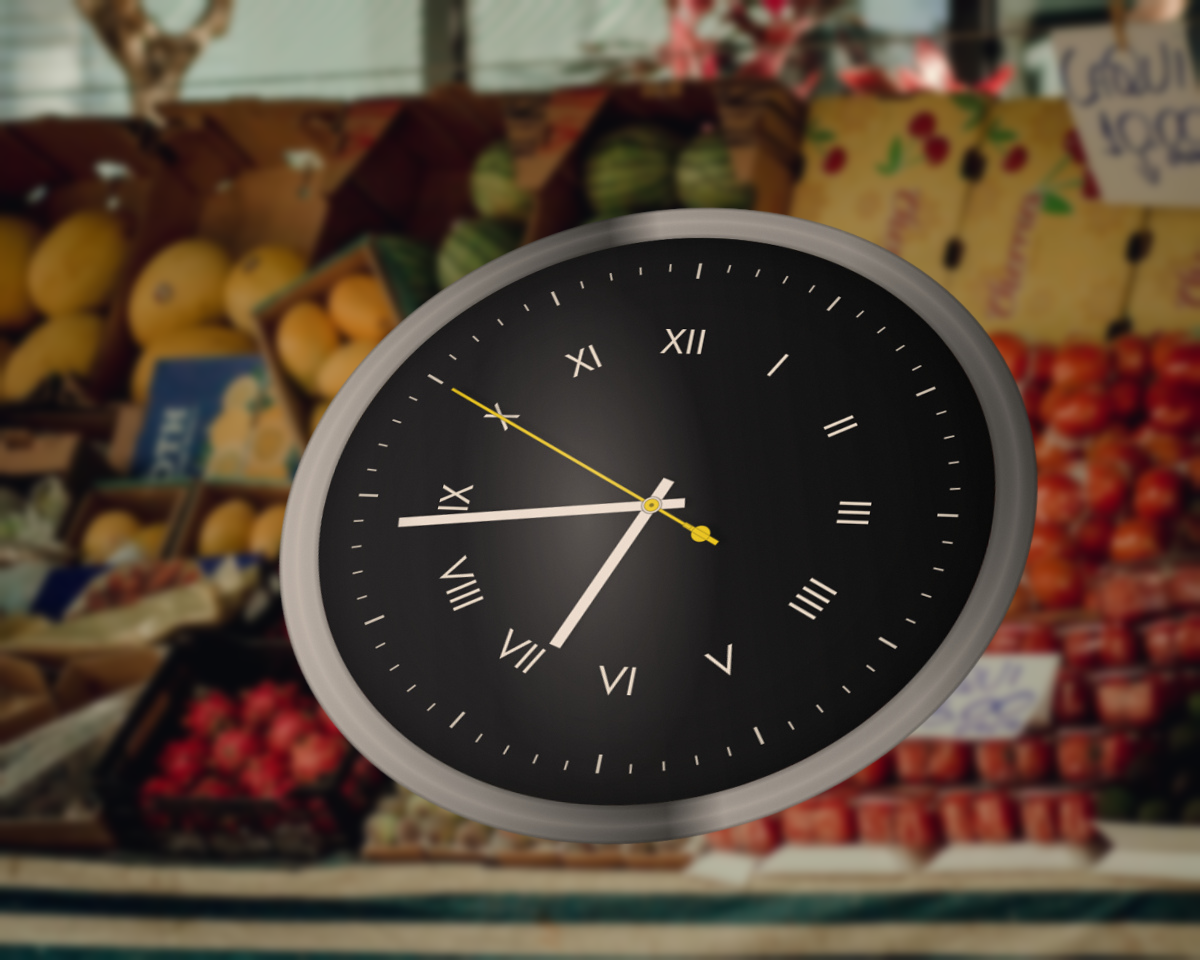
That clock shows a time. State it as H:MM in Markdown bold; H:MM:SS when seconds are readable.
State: **6:43:50**
